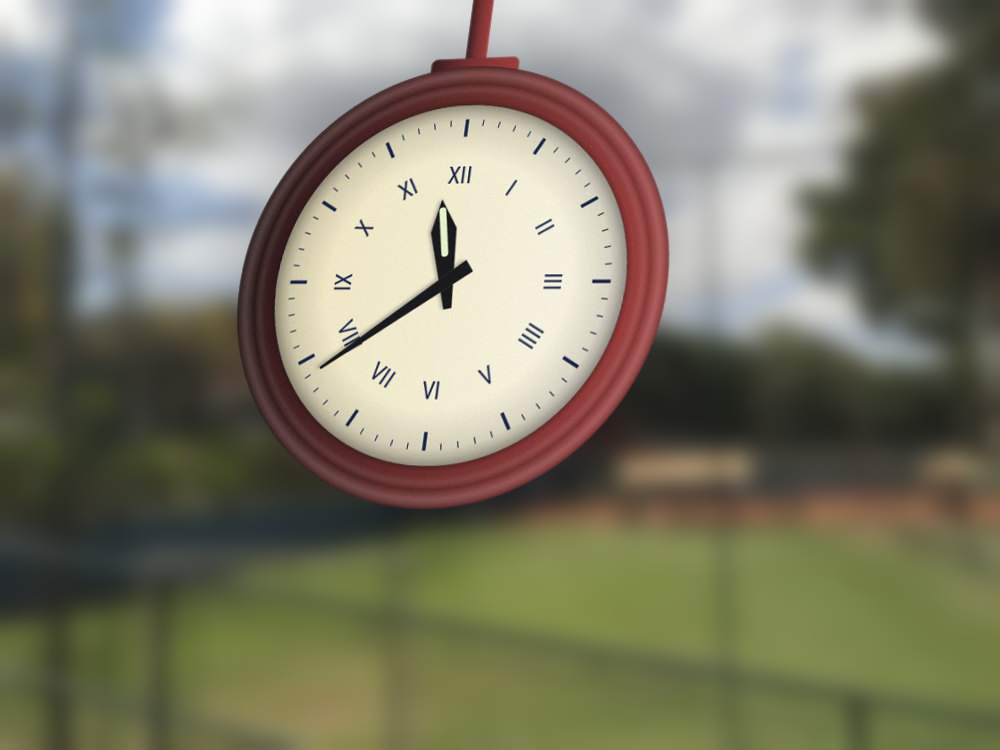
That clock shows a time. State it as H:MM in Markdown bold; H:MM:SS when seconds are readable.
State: **11:39**
